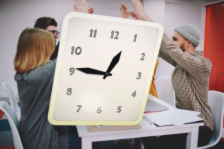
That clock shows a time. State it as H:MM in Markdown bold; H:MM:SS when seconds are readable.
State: **12:46**
